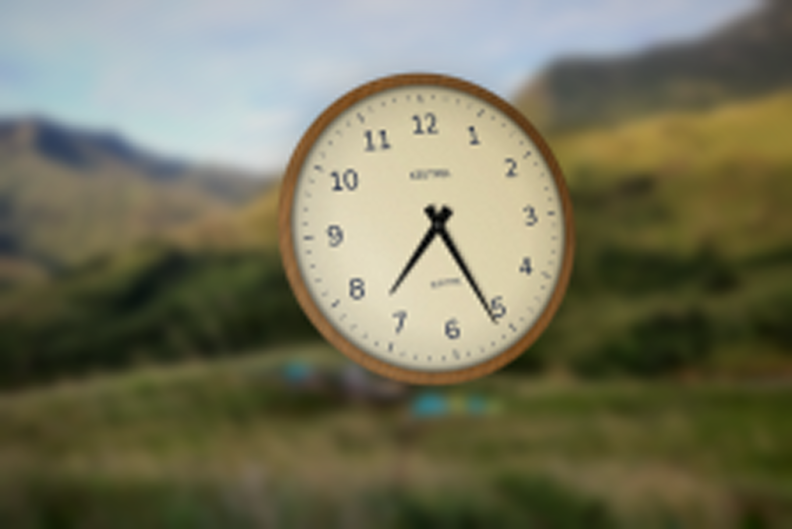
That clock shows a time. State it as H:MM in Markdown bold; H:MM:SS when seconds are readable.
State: **7:26**
